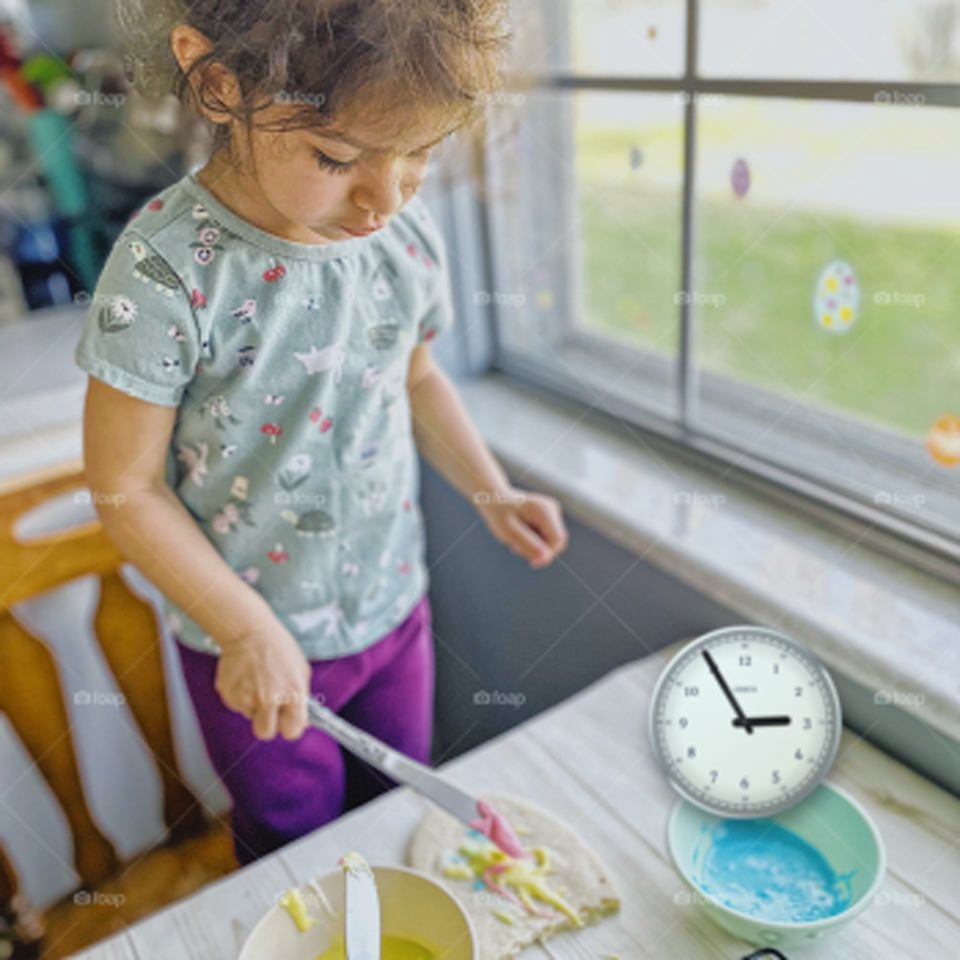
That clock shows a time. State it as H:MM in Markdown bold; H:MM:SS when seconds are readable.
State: **2:55**
